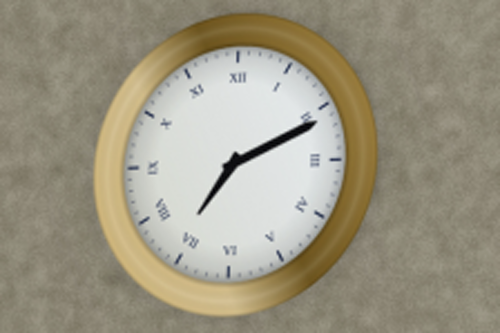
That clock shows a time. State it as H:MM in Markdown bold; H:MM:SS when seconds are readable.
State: **7:11**
